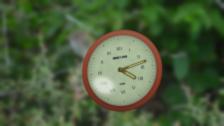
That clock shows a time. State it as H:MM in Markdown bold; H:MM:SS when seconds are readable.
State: **4:13**
